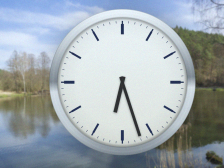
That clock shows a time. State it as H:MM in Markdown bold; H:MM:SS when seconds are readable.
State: **6:27**
